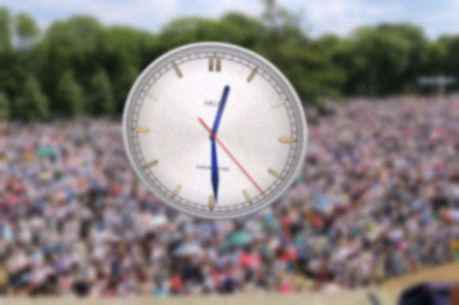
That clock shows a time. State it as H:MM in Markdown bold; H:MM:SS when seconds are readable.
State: **12:29:23**
